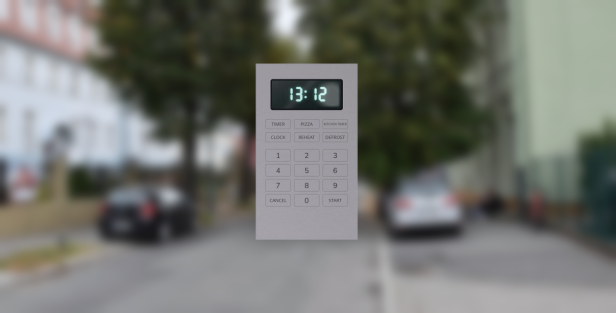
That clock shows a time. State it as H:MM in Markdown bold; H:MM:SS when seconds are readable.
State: **13:12**
